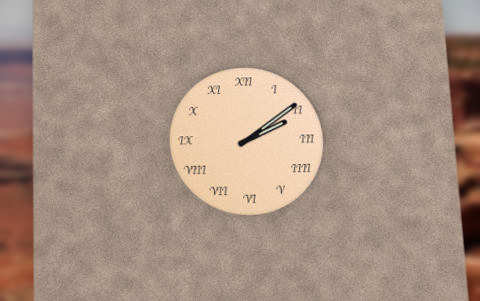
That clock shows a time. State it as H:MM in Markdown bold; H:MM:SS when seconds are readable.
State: **2:09**
